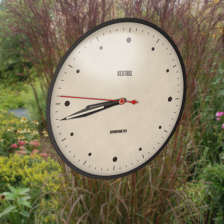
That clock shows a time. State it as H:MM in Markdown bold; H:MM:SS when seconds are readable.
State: **8:42:46**
